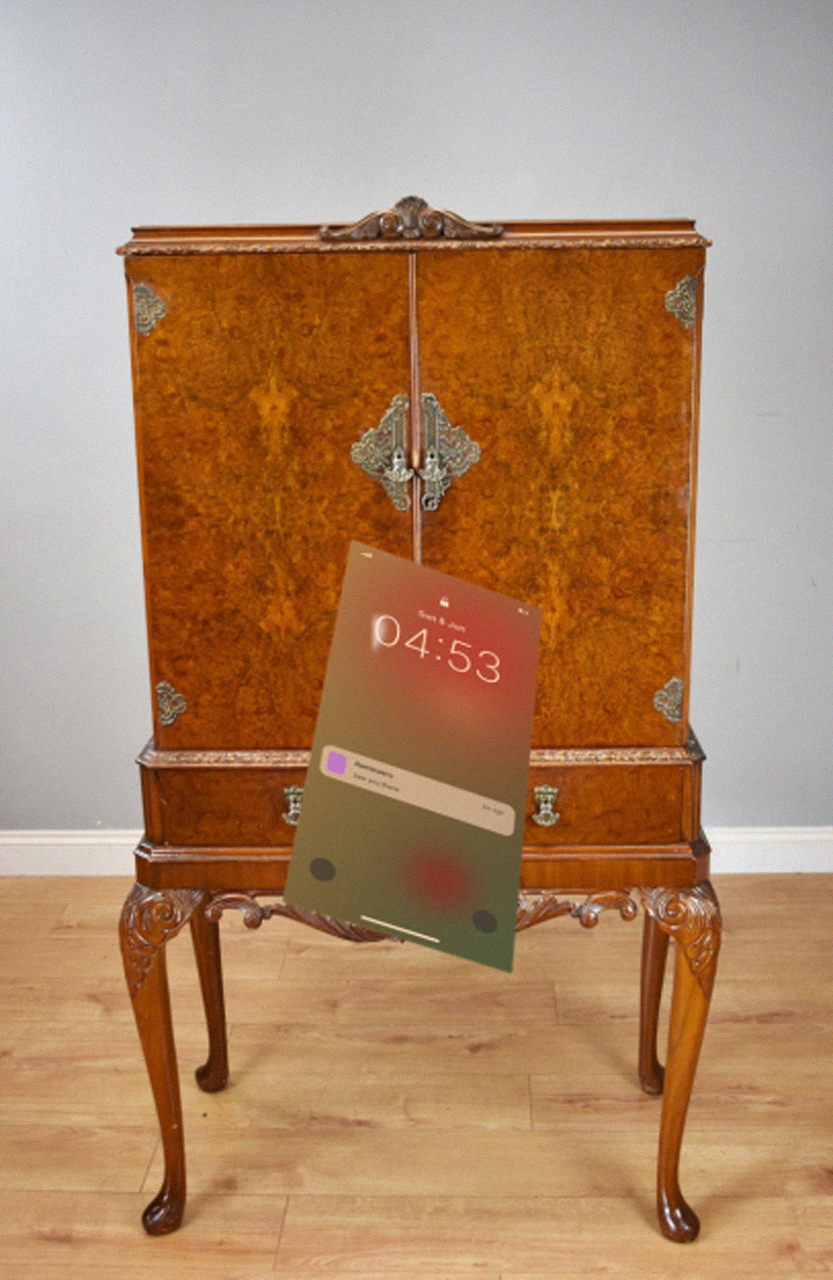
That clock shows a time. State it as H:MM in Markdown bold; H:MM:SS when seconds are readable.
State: **4:53**
